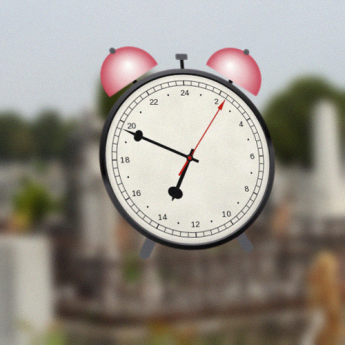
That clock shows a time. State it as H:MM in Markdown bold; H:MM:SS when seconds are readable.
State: **13:49:06**
